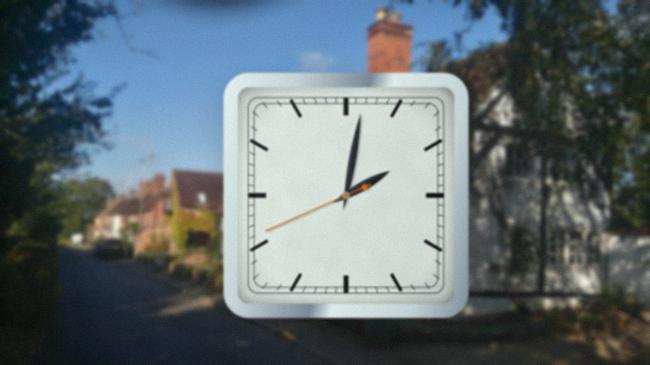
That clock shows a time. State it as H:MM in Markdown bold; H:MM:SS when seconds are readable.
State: **2:01:41**
